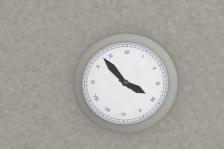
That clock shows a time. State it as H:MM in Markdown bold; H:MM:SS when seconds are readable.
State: **3:53**
